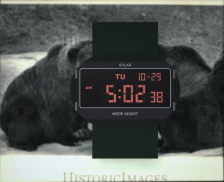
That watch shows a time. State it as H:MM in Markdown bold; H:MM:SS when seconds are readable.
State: **5:02:38**
